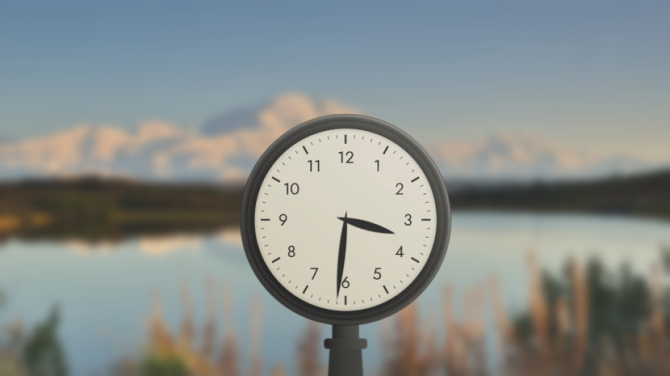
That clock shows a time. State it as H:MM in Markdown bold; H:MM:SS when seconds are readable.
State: **3:31**
